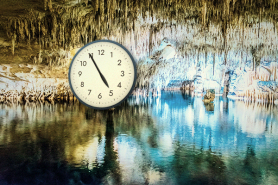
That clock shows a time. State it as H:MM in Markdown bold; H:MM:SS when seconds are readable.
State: **4:55**
